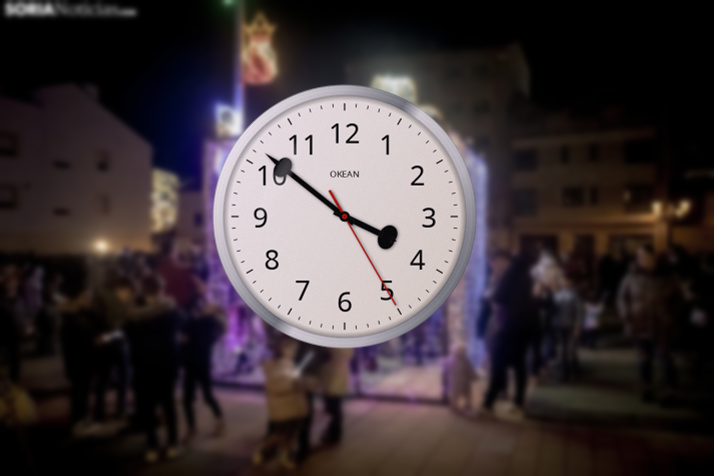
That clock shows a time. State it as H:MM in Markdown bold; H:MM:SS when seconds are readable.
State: **3:51:25**
